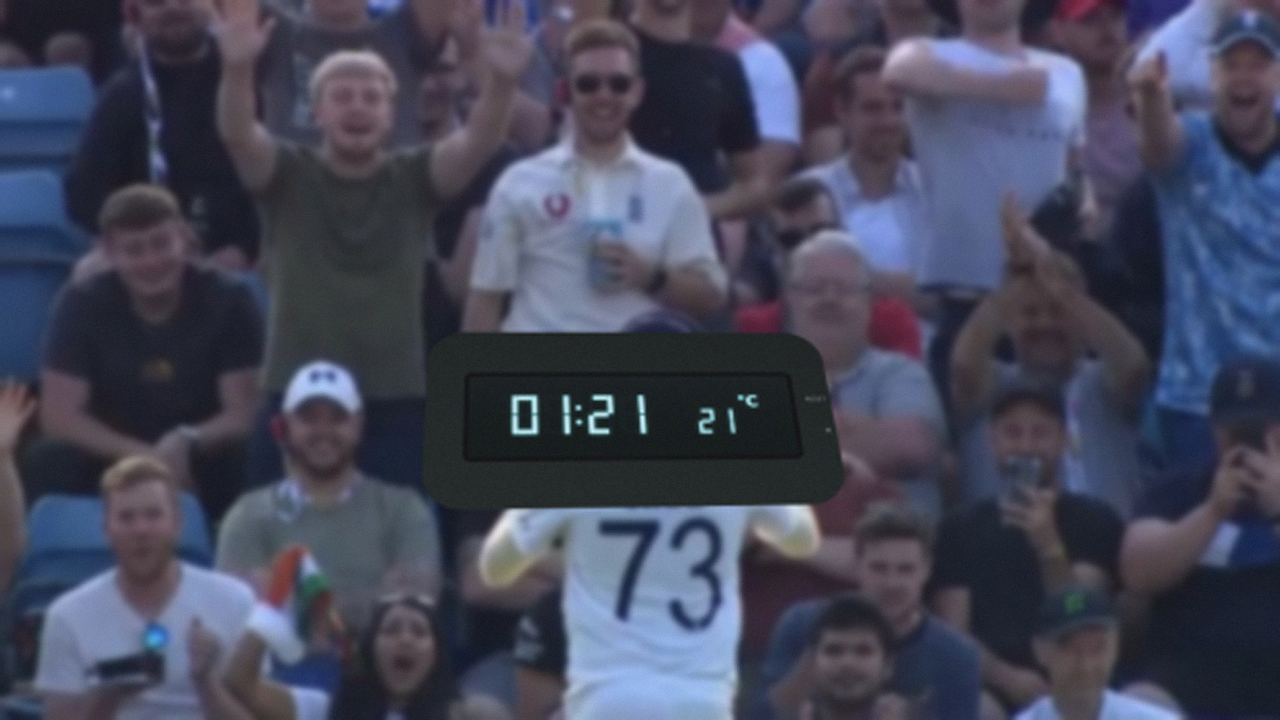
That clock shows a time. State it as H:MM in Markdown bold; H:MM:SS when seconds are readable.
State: **1:21**
